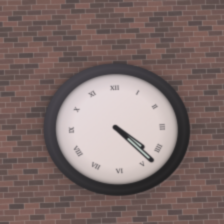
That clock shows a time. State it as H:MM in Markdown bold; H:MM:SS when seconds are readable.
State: **4:23**
